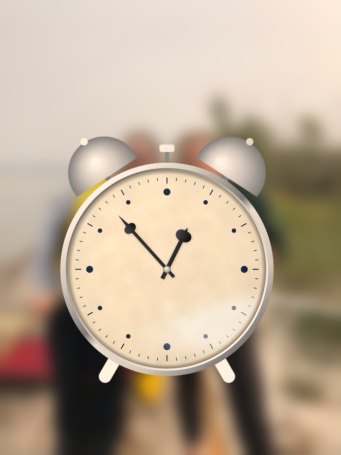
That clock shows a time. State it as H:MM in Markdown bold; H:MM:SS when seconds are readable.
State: **12:53**
